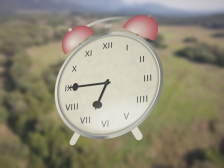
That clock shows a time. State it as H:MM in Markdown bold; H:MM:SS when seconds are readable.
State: **6:45**
